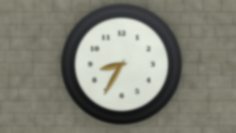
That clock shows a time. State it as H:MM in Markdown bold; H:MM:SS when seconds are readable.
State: **8:35**
